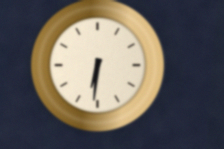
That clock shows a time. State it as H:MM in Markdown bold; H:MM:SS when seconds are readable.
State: **6:31**
